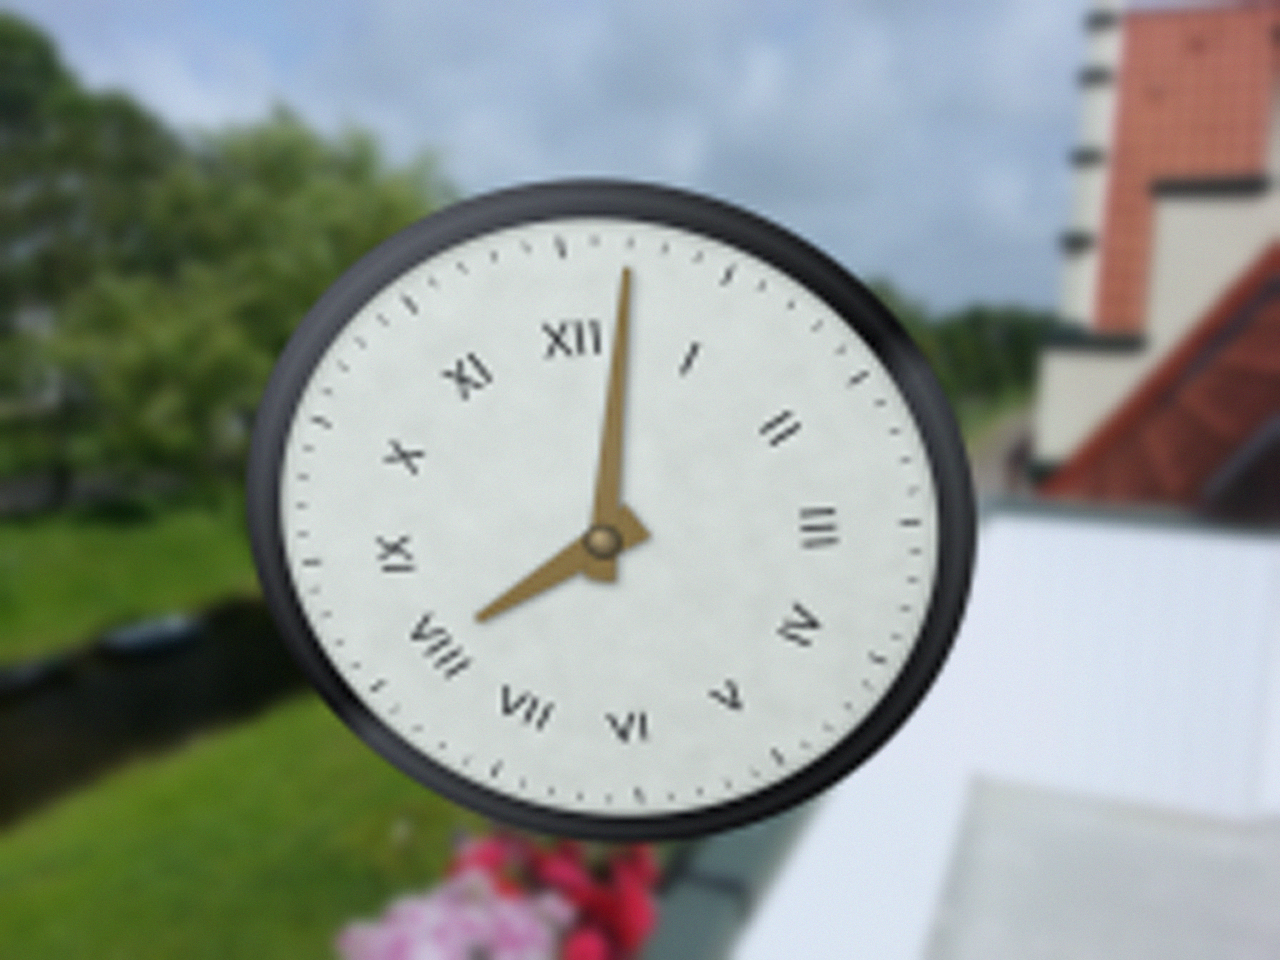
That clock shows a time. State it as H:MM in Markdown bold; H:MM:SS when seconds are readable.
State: **8:02**
